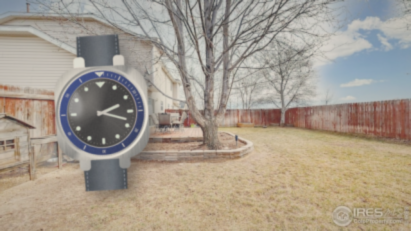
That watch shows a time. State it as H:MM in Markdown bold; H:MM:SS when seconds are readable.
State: **2:18**
